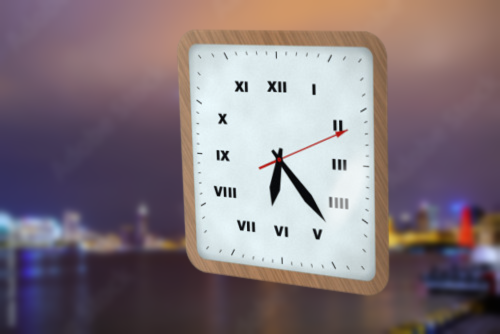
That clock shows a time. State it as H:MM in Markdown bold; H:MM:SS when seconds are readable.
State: **6:23:11**
